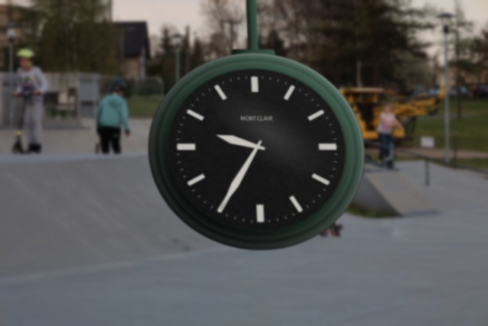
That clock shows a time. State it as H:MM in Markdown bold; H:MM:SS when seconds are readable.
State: **9:35**
